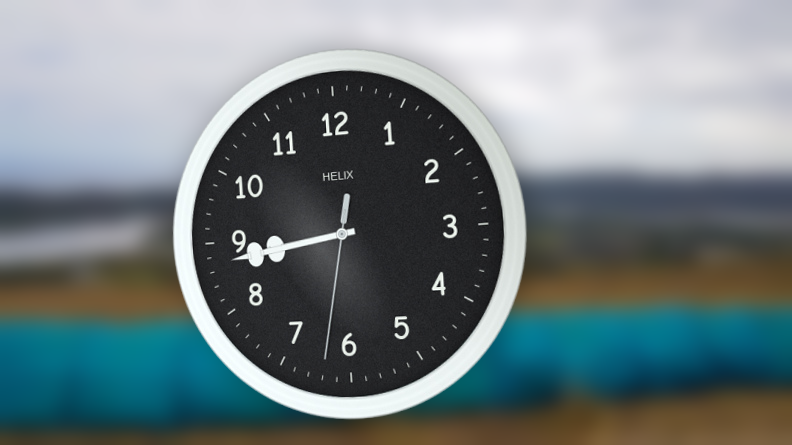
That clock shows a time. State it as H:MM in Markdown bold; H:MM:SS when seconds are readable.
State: **8:43:32**
